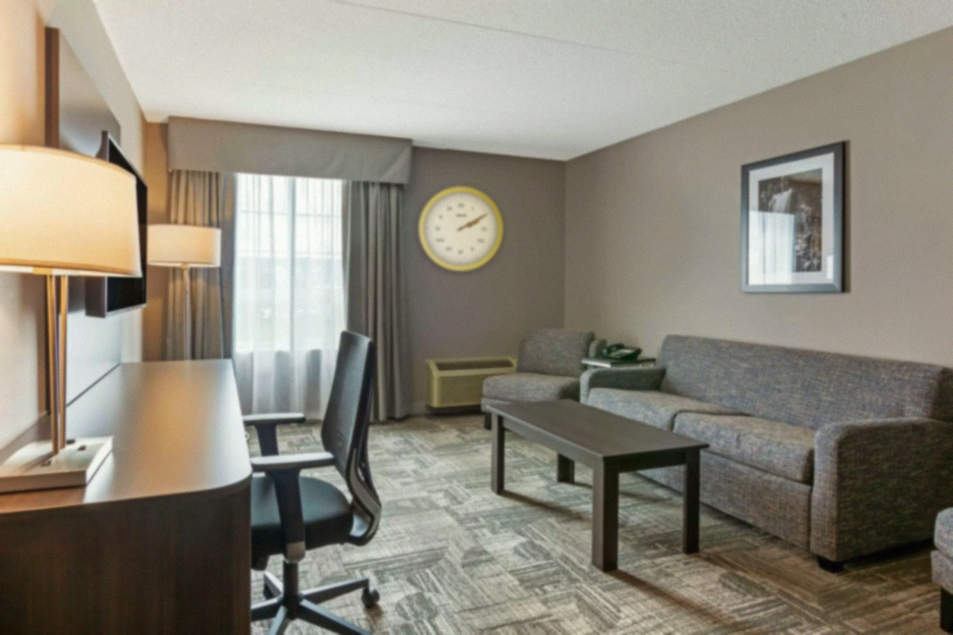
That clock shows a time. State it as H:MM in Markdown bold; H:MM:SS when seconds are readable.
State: **2:10**
